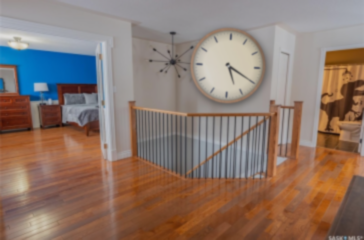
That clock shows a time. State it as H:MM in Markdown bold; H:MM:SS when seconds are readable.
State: **5:20**
